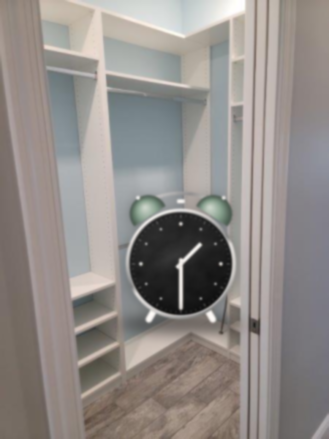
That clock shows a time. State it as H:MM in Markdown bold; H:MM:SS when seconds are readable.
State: **1:30**
